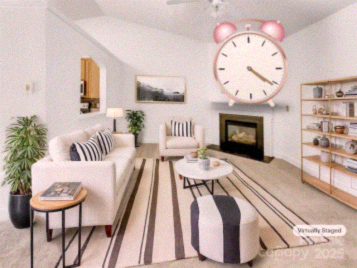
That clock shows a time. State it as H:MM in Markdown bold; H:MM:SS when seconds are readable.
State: **4:21**
